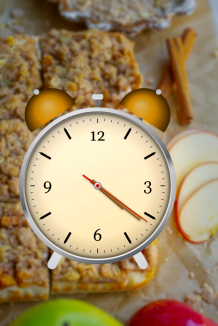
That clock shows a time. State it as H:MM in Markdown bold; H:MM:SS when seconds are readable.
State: **4:21:21**
